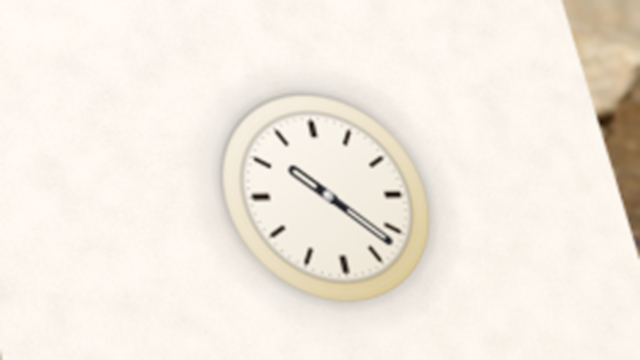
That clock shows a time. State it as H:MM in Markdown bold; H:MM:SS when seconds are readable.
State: **10:22**
